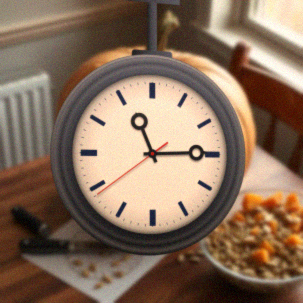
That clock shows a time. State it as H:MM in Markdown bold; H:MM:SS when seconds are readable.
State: **11:14:39**
